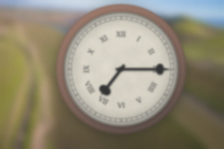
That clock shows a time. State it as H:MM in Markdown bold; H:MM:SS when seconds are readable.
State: **7:15**
